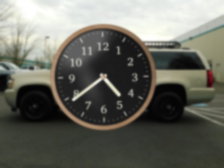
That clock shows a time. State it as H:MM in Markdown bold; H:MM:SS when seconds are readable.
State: **4:39**
